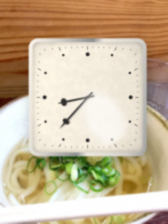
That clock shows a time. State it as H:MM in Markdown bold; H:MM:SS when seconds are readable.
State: **8:37**
